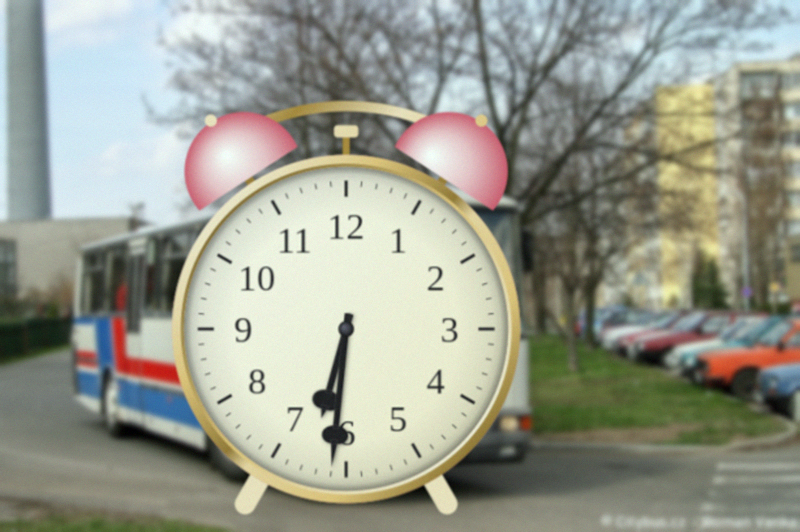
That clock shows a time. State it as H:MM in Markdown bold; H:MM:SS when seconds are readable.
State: **6:31**
